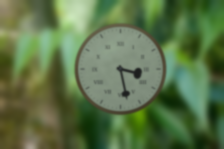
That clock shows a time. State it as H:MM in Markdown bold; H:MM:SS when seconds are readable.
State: **3:28**
